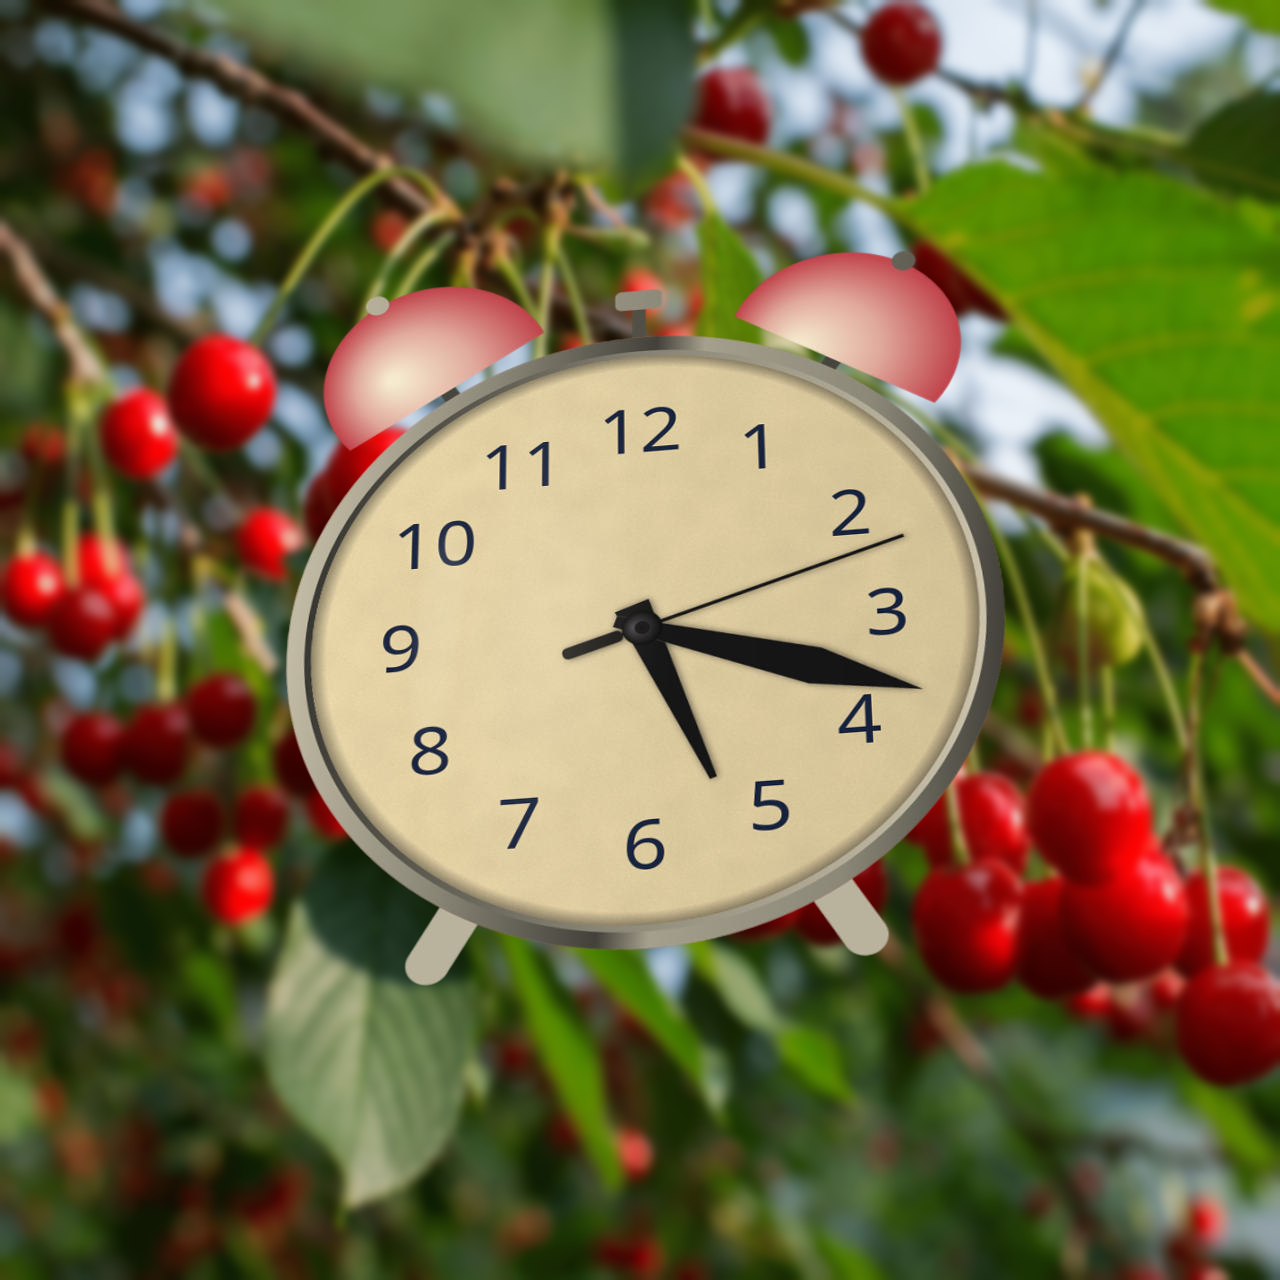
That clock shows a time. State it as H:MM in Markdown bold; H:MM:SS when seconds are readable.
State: **5:18:12**
